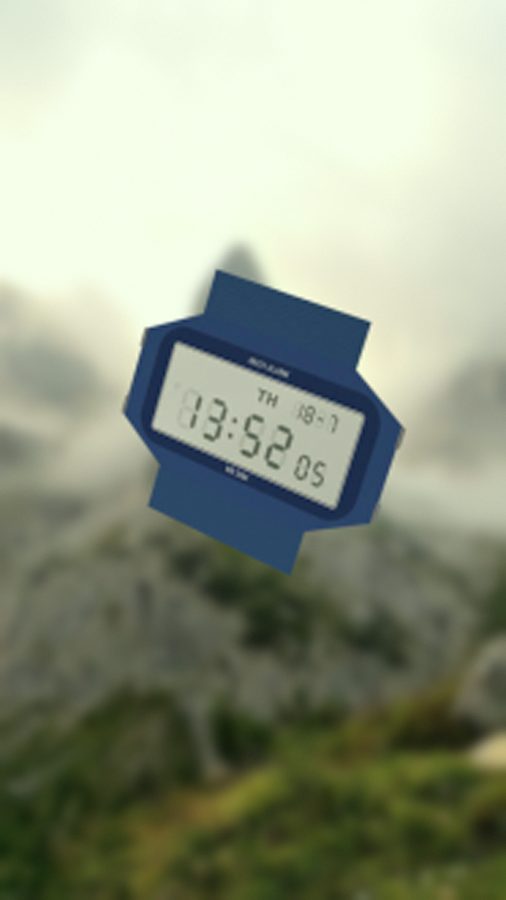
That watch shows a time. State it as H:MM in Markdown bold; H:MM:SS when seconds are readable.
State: **13:52:05**
